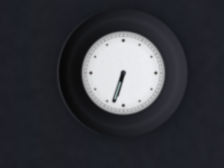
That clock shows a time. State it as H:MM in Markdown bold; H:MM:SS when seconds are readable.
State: **6:33**
